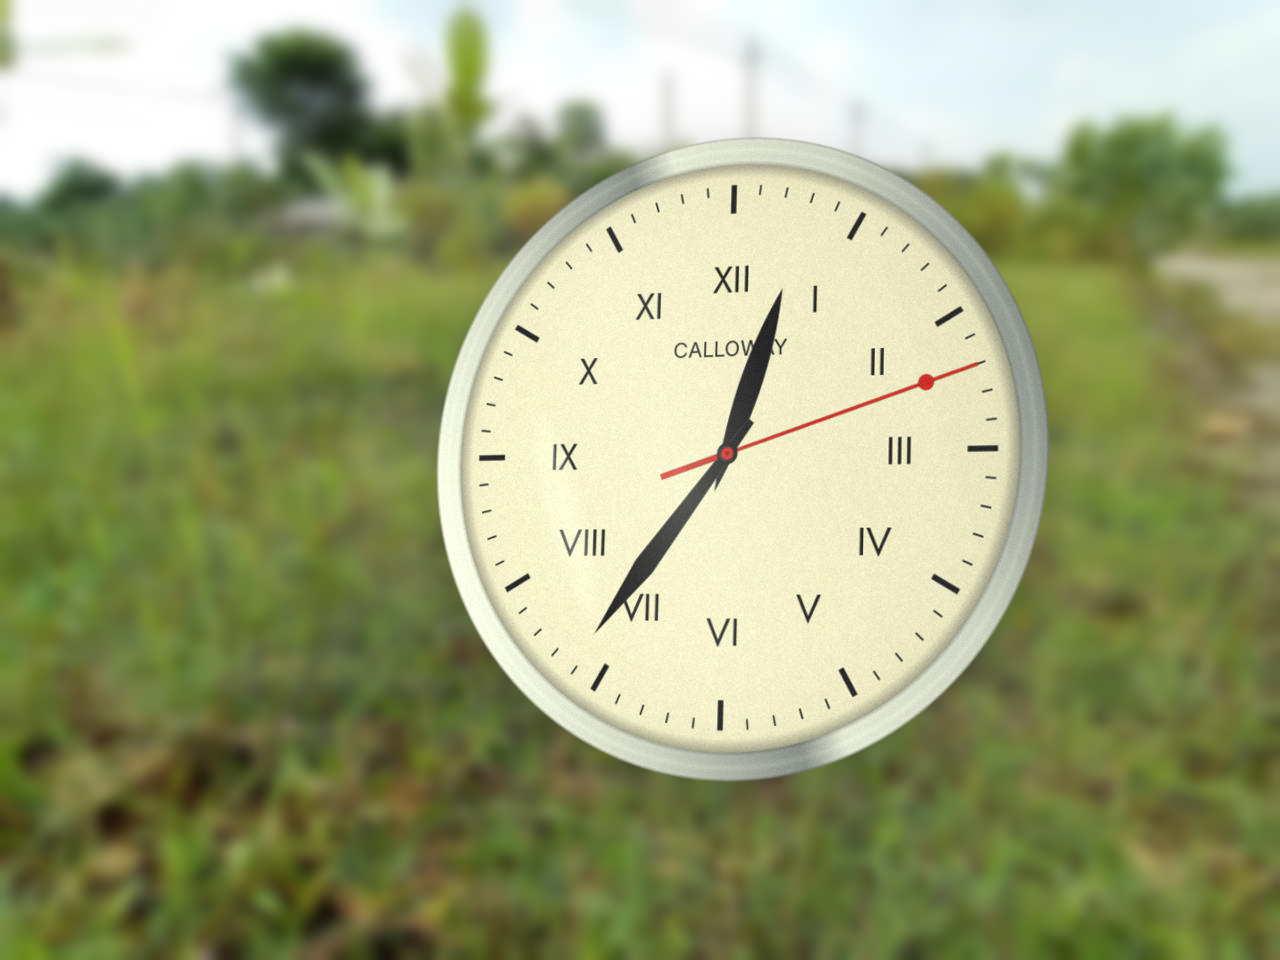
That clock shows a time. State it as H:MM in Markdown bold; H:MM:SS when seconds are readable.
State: **12:36:12**
